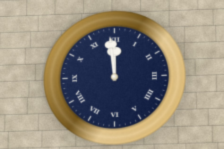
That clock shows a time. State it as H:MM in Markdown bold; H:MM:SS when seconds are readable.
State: **11:59**
